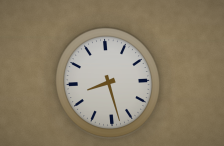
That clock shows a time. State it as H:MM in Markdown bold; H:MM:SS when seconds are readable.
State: **8:28**
